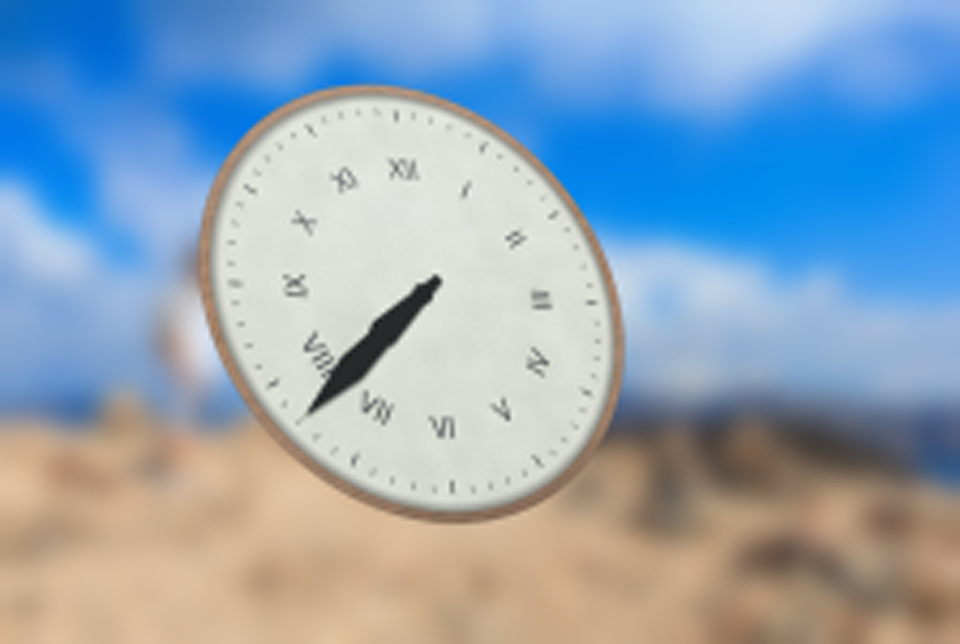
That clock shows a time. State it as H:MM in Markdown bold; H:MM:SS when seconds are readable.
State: **7:38**
